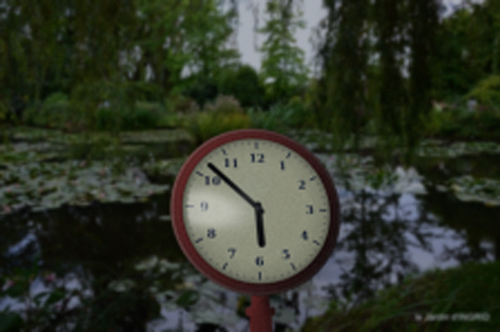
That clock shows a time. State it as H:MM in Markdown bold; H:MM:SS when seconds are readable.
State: **5:52**
